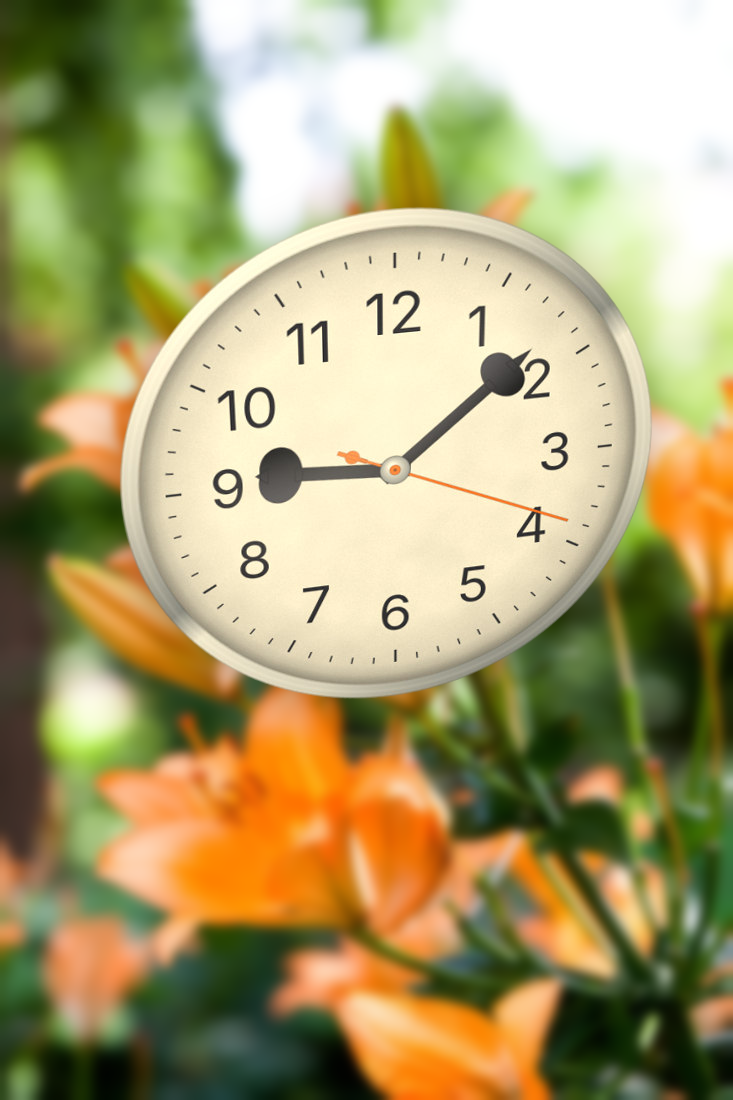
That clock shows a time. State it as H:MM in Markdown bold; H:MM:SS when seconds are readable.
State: **9:08:19**
